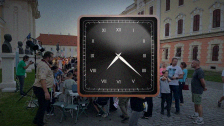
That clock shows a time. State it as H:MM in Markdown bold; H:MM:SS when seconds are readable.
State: **7:22**
